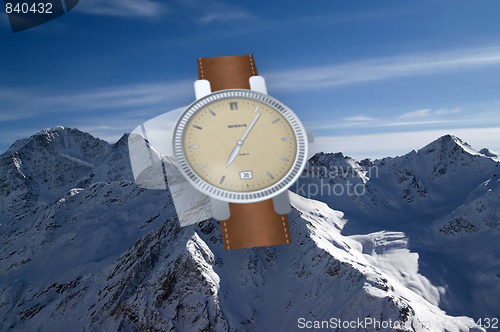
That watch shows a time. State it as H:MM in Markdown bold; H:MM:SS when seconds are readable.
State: **7:06**
